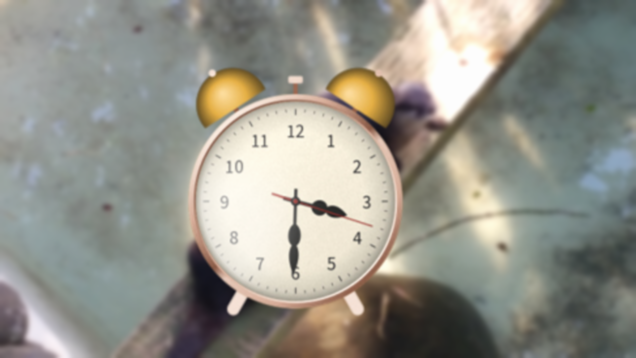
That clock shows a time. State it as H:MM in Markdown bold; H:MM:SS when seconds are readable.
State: **3:30:18**
